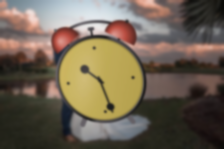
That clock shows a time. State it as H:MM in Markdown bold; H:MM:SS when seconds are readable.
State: **10:28**
